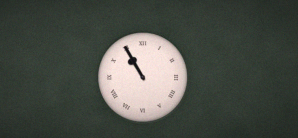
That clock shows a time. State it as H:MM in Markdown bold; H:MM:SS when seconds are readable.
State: **10:55**
